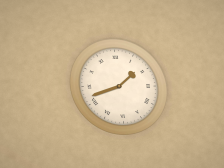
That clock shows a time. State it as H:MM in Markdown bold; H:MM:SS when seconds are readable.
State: **1:42**
